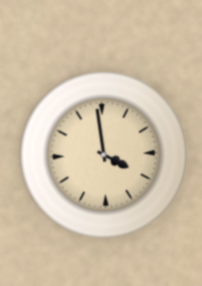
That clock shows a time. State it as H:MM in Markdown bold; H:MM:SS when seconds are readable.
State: **3:59**
